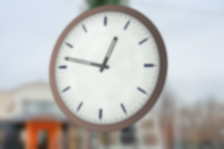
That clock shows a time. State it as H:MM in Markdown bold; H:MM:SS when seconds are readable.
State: **12:47**
